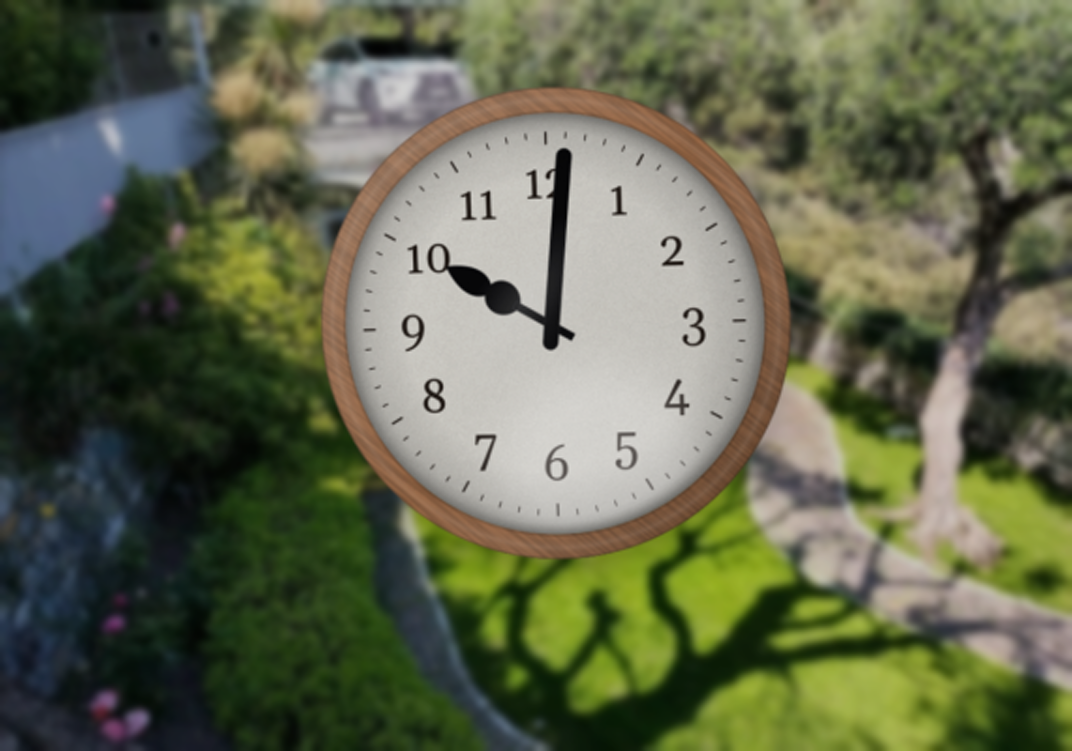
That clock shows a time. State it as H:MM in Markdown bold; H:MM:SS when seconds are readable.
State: **10:01**
